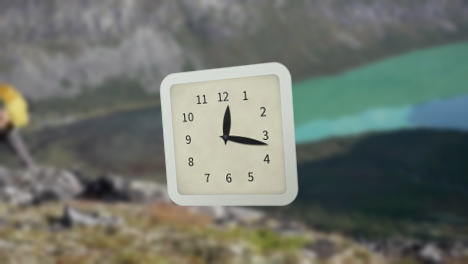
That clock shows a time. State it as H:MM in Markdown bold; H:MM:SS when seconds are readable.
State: **12:17**
